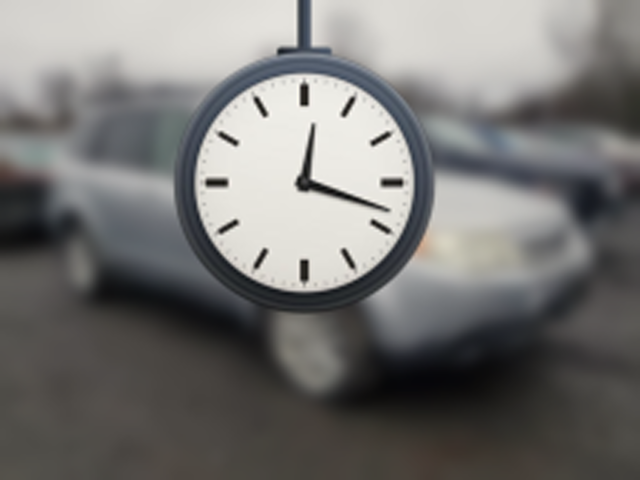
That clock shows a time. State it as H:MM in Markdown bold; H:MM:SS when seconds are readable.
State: **12:18**
